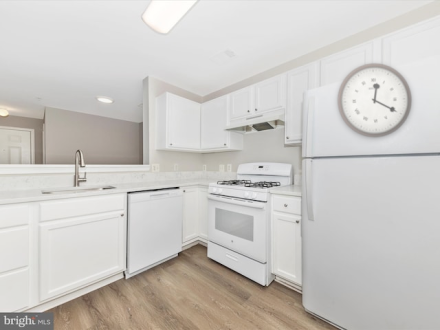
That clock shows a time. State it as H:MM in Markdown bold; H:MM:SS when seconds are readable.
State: **12:20**
